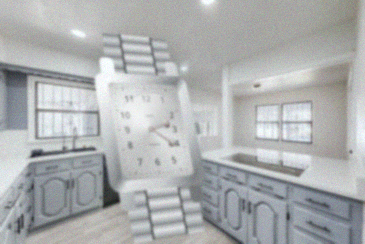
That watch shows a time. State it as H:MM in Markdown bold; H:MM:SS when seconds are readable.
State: **2:21**
